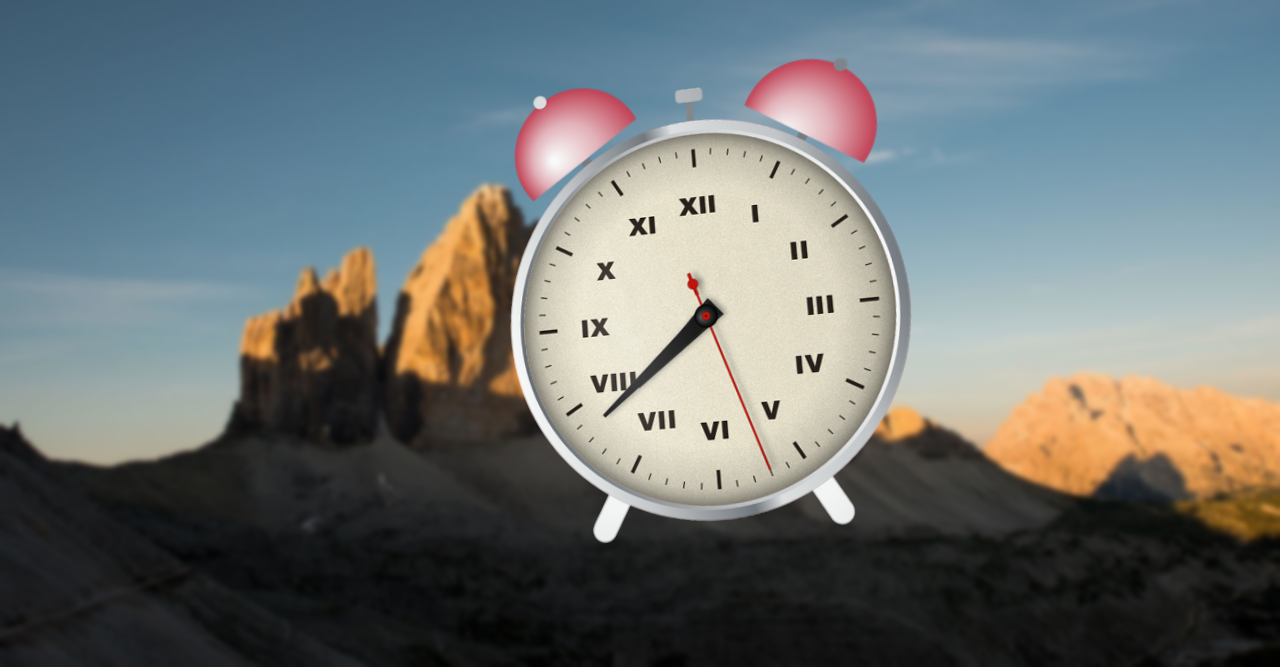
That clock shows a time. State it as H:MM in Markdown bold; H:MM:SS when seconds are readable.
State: **7:38:27**
